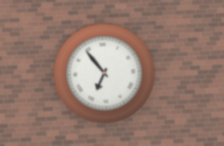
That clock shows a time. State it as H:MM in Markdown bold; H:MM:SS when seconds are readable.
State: **6:54**
